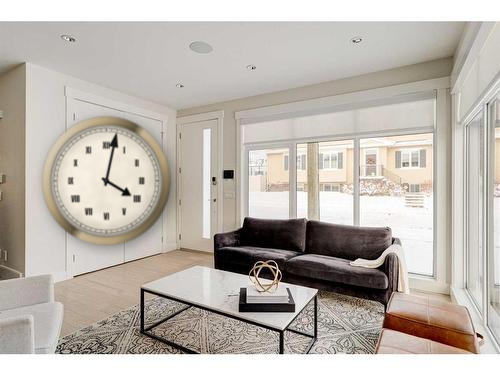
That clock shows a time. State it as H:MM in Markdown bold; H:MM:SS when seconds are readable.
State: **4:02**
